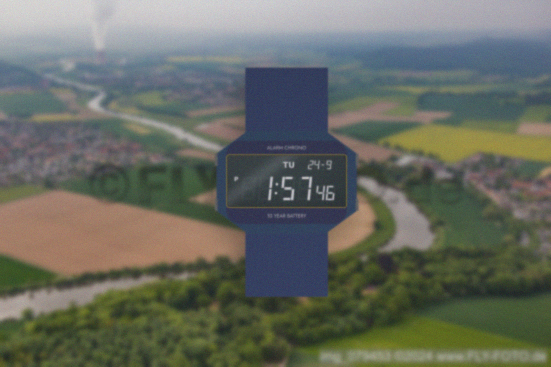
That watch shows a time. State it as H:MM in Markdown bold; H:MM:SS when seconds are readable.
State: **1:57:46**
